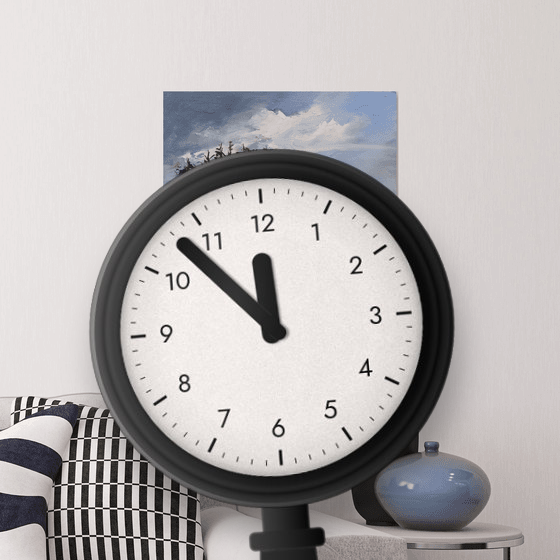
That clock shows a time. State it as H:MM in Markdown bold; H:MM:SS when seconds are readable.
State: **11:53**
